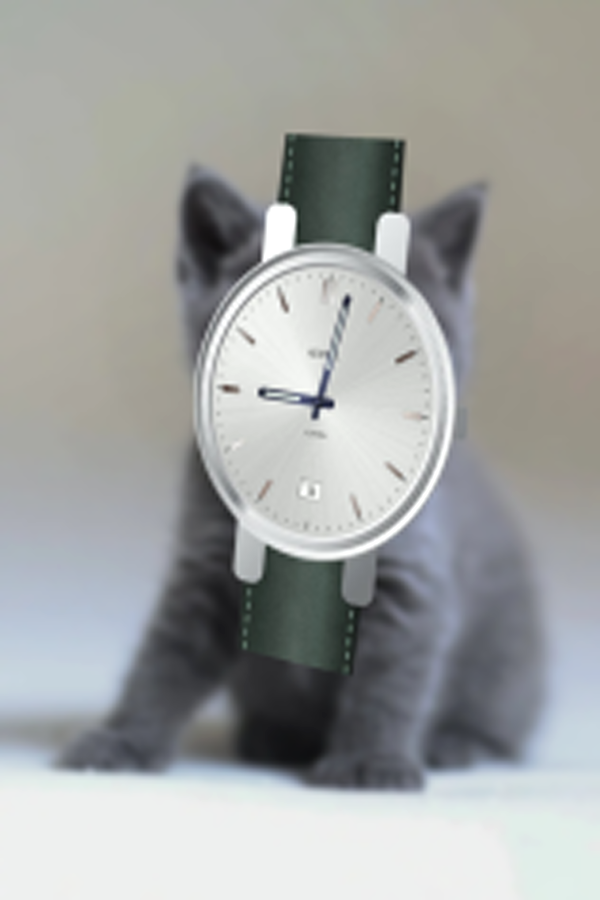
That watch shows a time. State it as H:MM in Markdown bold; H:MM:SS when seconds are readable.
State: **9:02**
